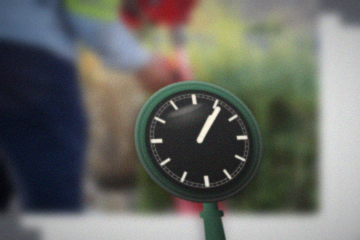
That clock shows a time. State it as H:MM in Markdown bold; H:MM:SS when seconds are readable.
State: **1:06**
